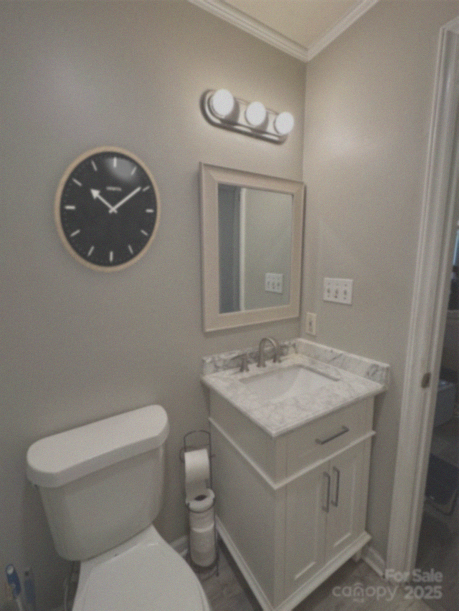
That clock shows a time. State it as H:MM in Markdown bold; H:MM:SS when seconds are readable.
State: **10:09**
